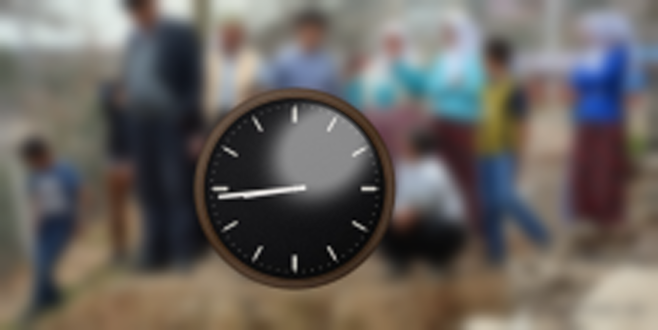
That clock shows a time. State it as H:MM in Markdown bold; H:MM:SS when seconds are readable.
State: **8:44**
